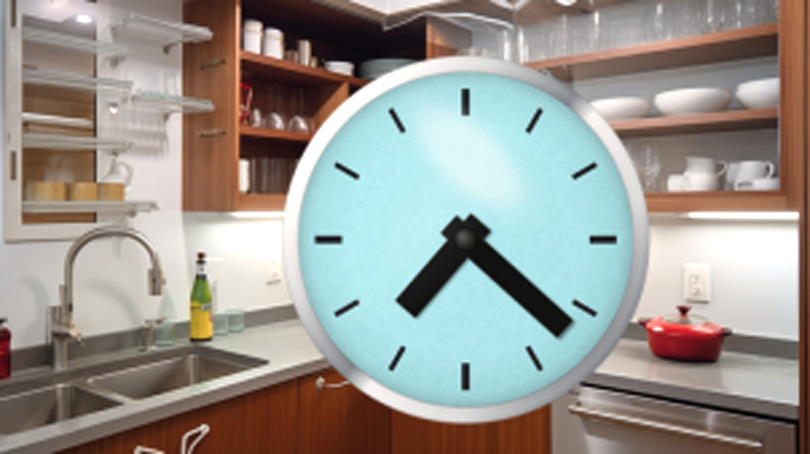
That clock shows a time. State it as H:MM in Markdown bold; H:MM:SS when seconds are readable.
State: **7:22**
